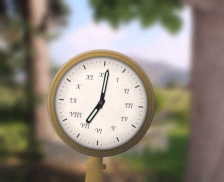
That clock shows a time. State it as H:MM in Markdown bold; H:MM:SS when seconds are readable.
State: **7:01**
